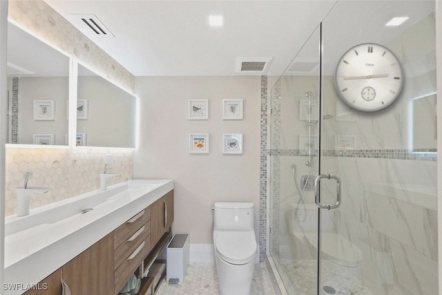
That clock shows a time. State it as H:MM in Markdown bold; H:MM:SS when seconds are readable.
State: **2:44**
